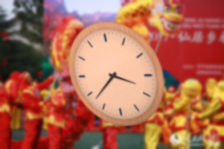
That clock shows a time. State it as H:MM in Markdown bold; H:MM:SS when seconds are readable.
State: **3:38**
